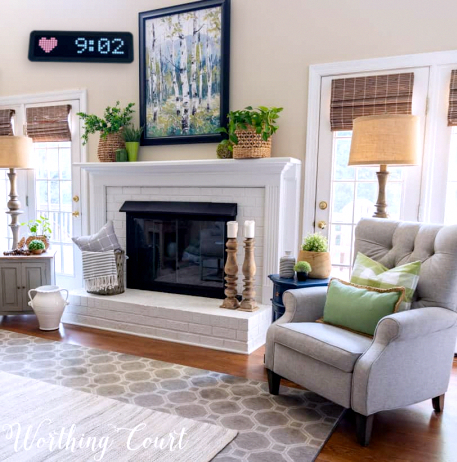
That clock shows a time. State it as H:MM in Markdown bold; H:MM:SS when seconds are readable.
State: **9:02**
